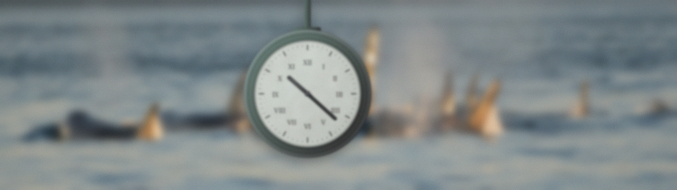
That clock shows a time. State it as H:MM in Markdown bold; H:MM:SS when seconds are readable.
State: **10:22**
